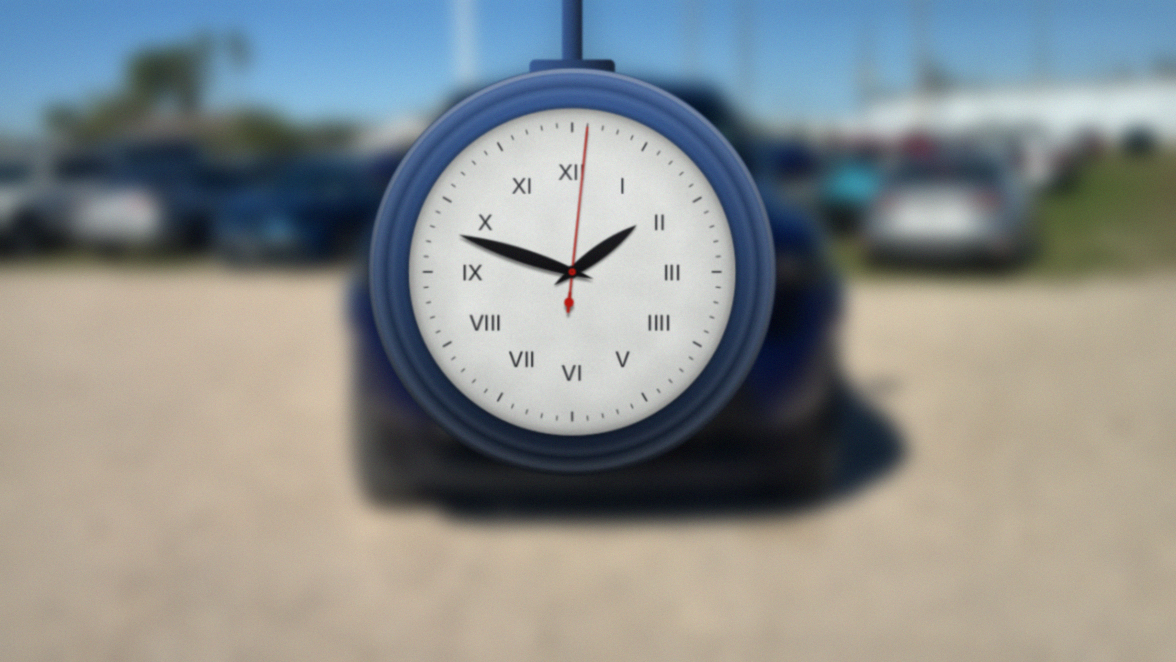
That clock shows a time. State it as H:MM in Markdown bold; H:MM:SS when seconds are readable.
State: **1:48:01**
